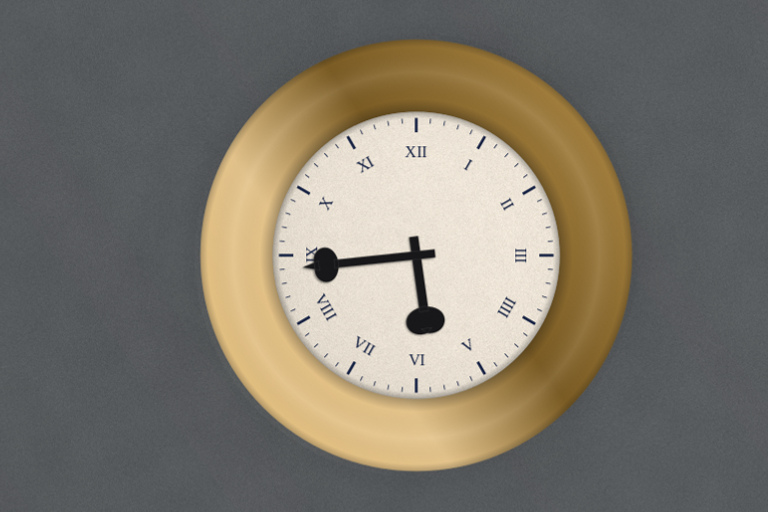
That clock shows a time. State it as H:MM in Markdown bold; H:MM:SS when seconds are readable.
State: **5:44**
